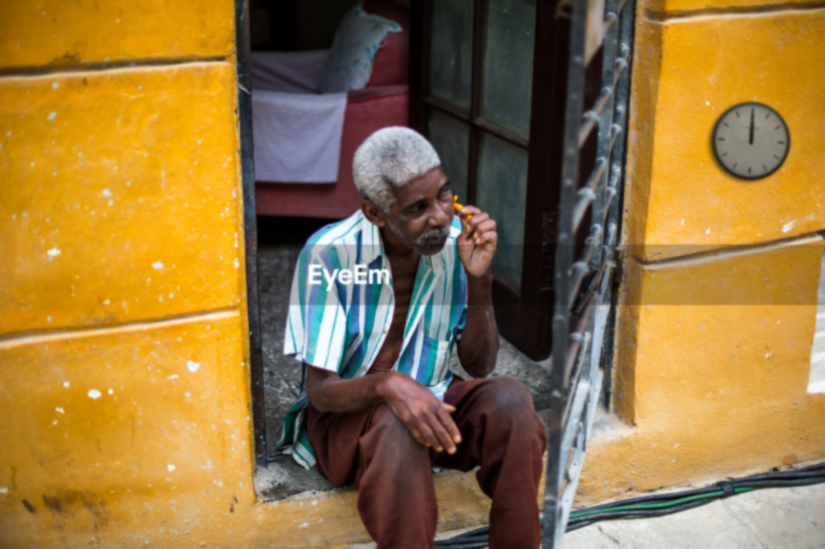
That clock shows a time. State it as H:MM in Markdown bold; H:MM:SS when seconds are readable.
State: **12:00**
